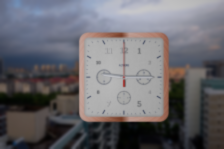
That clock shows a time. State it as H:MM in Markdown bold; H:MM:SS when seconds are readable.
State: **9:15**
